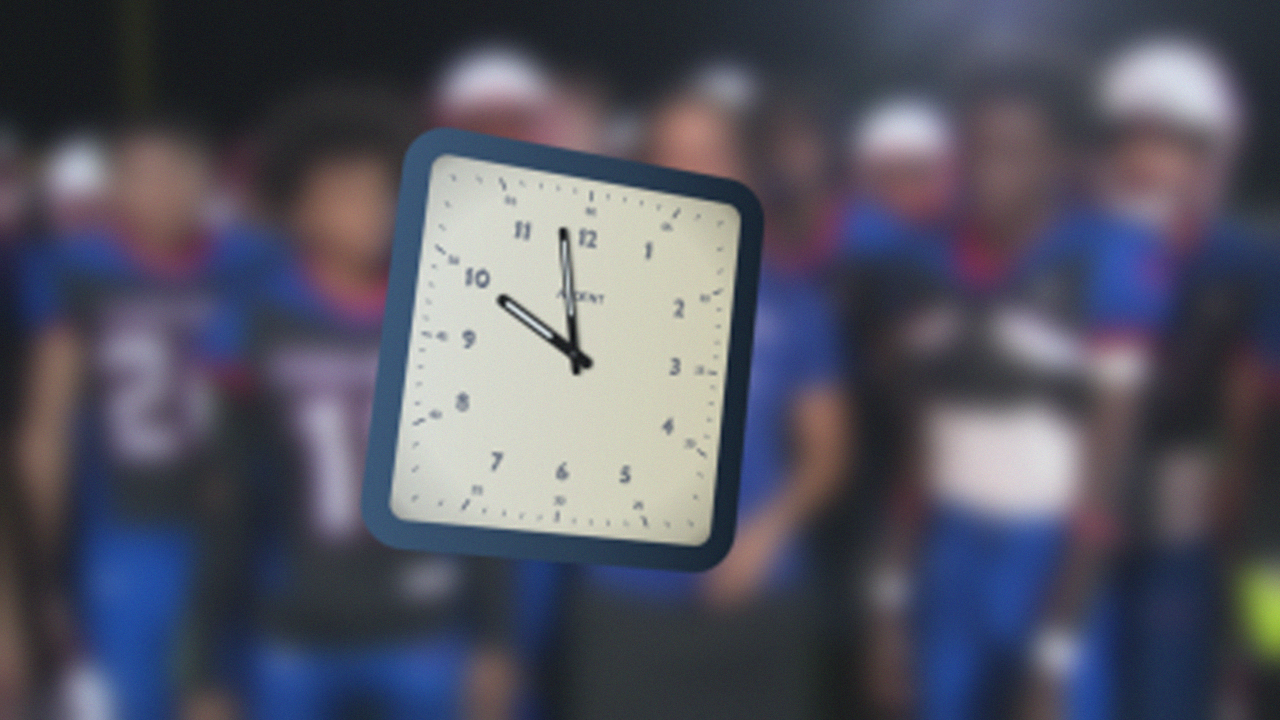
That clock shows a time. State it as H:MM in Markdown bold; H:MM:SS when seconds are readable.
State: **9:58**
